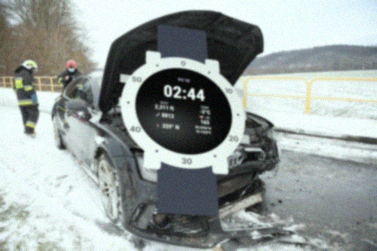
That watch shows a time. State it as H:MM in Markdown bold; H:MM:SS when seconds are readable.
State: **2:44**
